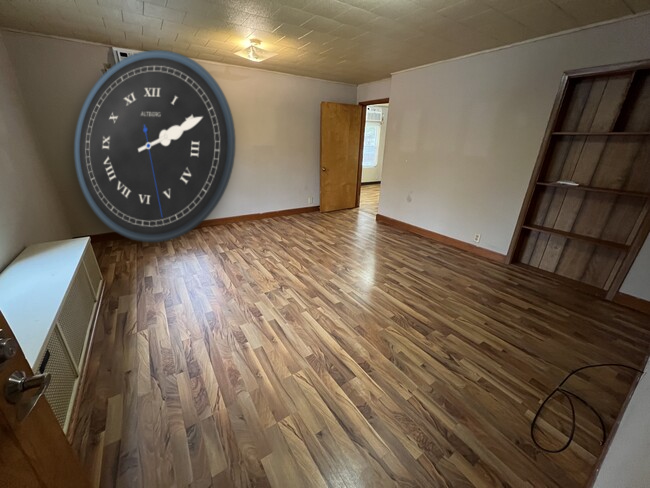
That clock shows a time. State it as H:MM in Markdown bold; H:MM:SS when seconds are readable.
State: **2:10:27**
